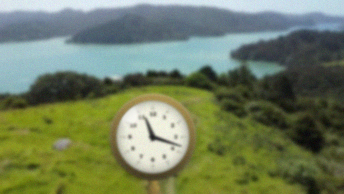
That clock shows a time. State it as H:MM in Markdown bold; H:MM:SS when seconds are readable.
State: **11:18**
